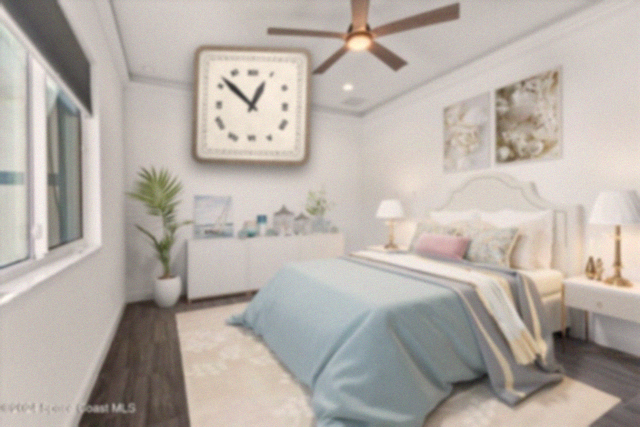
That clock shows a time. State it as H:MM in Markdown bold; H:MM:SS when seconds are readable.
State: **12:52**
